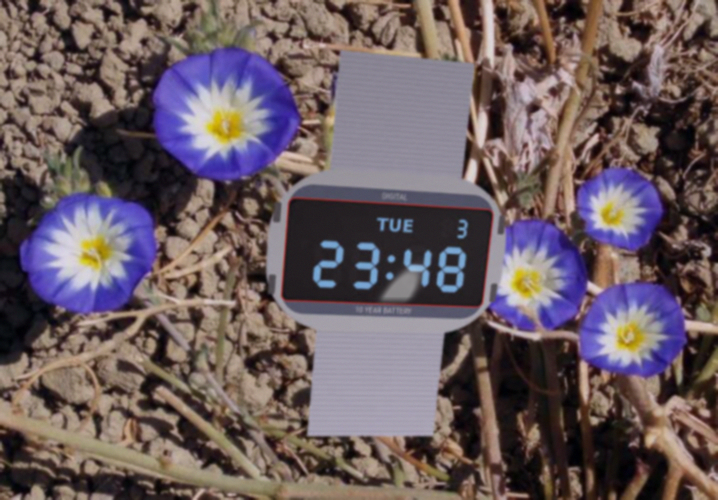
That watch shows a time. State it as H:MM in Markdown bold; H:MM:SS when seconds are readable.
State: **23:48**
